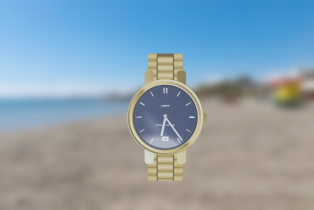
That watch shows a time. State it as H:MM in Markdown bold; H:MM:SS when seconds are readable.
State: **6:24**
